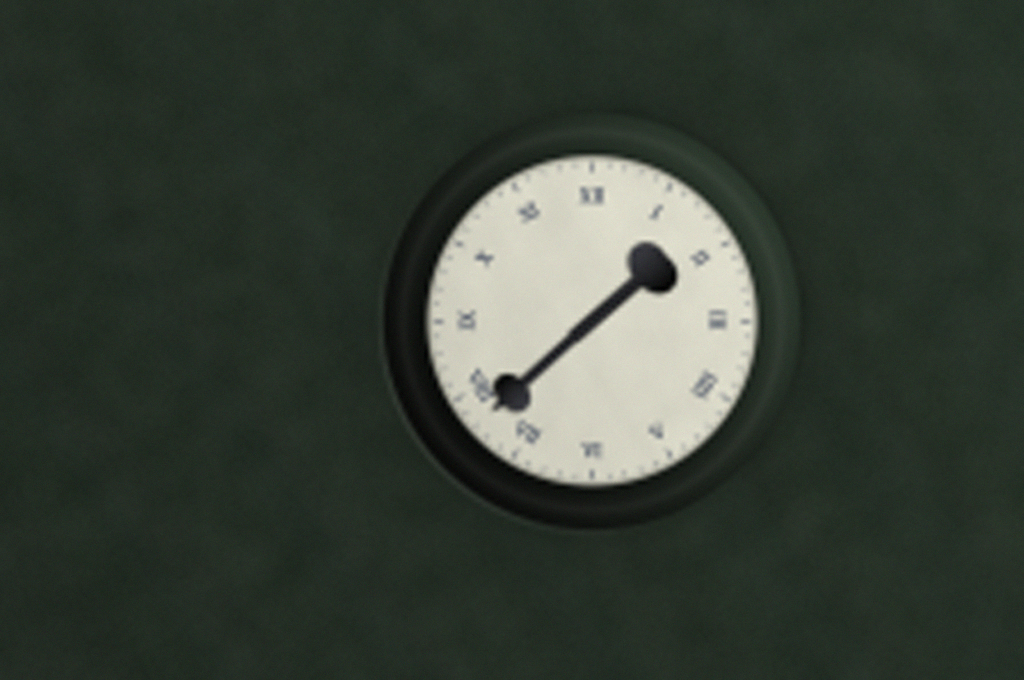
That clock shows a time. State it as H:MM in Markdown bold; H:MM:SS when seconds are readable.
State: **1:38**
